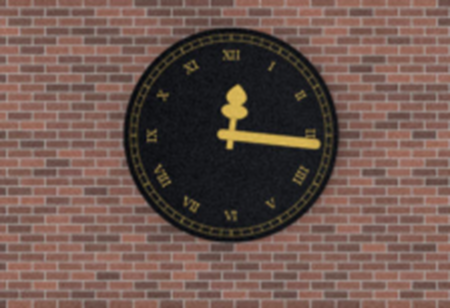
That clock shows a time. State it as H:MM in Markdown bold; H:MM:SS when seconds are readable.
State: **12:16**
